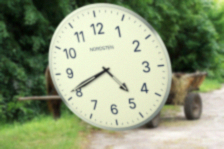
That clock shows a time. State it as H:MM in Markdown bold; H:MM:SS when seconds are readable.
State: **4:41**
